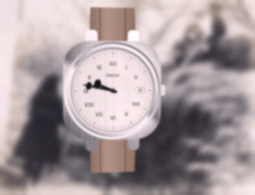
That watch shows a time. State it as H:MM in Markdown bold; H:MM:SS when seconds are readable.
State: **9:47**
